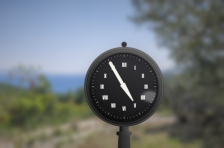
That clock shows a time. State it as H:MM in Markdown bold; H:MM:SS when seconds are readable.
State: **4:55**
